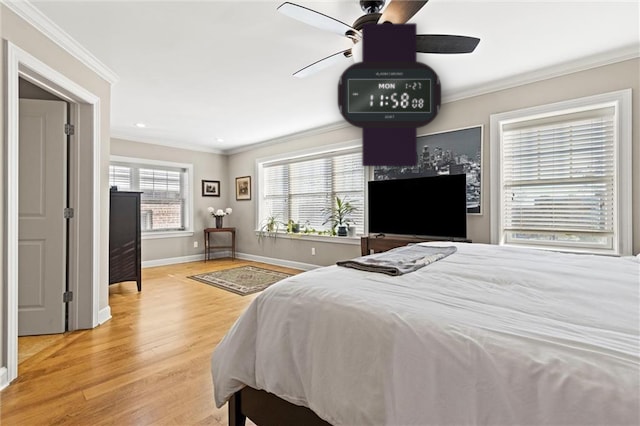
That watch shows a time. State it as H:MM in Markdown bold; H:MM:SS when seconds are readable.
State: **11:58:08**
